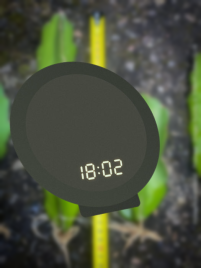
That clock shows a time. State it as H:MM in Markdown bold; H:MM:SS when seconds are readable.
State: **18:02**
